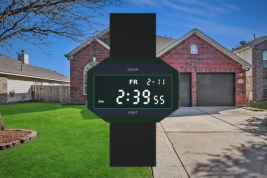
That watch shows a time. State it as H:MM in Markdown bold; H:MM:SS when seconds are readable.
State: **2:39:55**
